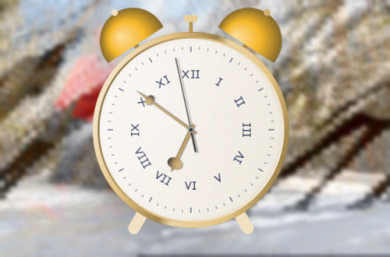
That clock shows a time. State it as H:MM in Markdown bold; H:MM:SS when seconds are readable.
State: **6:50:58**
